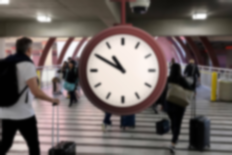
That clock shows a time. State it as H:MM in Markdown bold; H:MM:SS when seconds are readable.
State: **10:50**
